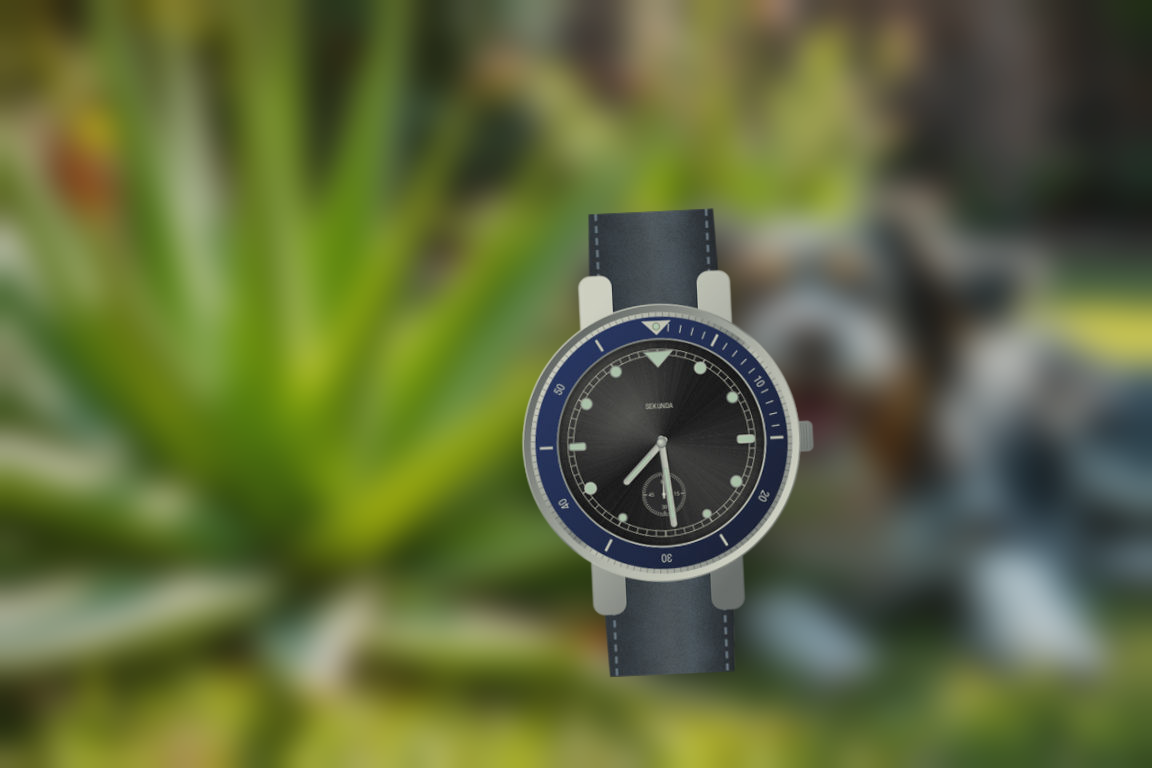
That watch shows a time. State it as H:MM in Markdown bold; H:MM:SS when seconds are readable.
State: **7:29**
